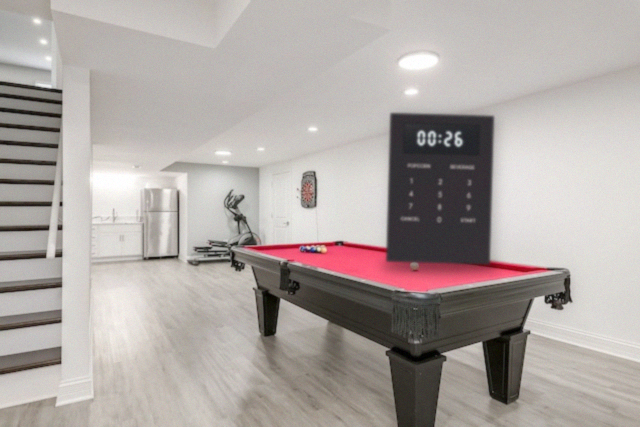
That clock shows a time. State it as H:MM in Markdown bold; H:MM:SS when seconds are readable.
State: **0:26**
